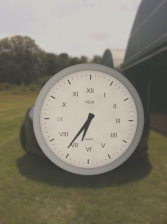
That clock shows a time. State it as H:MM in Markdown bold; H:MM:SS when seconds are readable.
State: **6:36**
